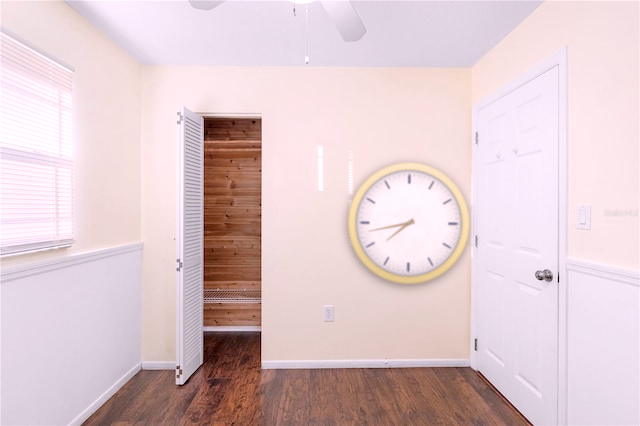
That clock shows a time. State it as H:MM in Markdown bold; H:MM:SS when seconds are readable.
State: **7:43**
